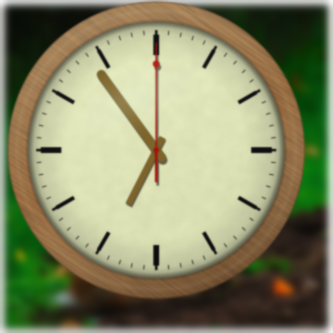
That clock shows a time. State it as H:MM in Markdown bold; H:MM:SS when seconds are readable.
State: **6:54:00**
